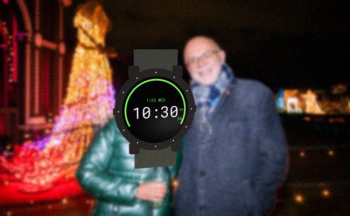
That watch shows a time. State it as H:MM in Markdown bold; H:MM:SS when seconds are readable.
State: **10:30**
